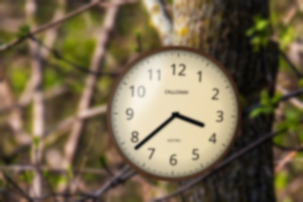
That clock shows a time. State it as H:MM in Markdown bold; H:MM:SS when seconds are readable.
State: **3:38**
